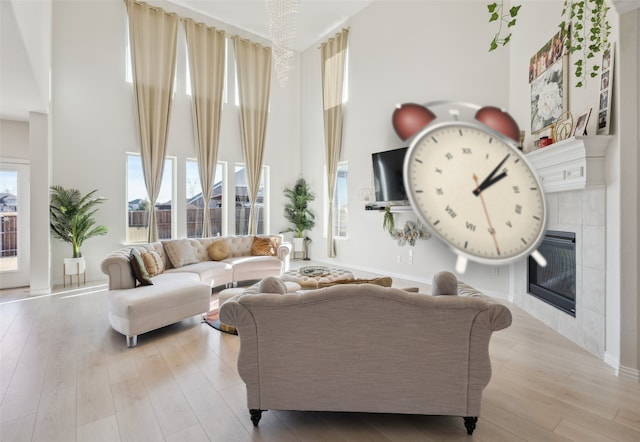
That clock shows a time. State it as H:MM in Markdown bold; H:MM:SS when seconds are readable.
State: **2:08:30**
